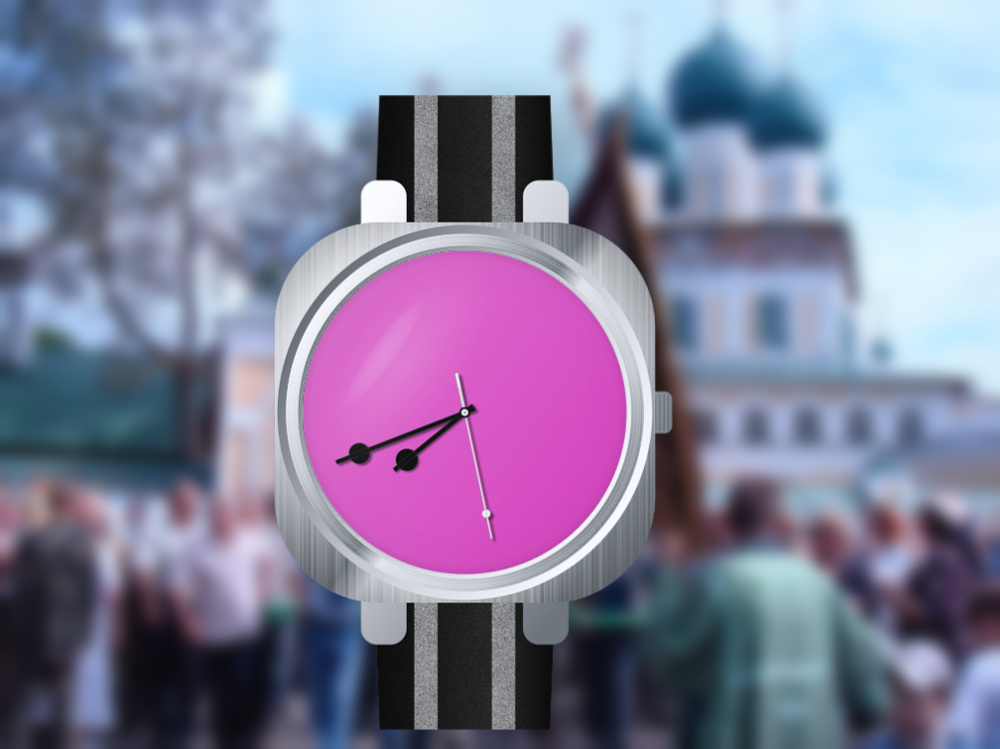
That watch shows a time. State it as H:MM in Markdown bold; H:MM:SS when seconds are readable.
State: **7:41:28**
